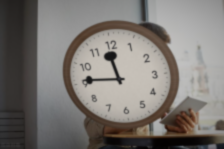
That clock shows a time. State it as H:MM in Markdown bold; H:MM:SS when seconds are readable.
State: **11:46**
